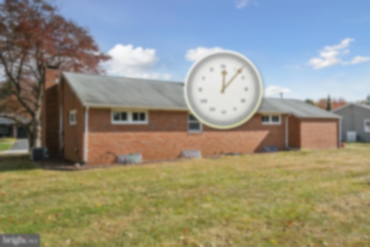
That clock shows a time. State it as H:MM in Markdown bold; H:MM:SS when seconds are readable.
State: **12:07**
